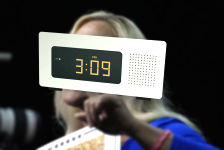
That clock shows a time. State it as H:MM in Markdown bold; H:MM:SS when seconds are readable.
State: **3:09**
